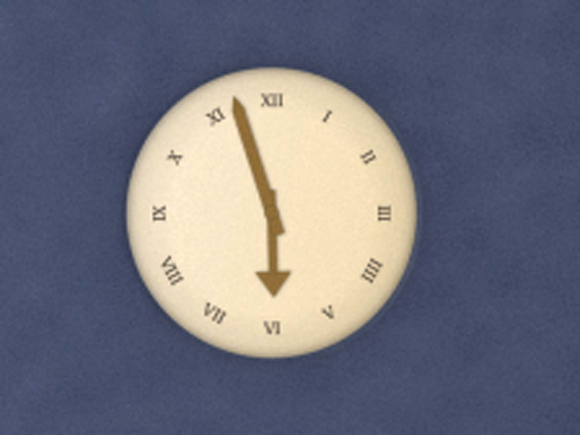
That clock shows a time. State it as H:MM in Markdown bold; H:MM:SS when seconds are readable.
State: **5:57**
